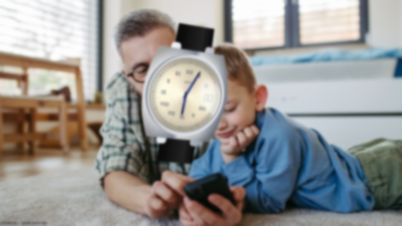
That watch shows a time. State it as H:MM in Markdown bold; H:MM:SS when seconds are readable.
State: **6:04**
